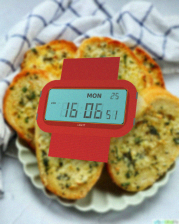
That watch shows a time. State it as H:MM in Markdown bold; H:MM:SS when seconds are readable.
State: **16:06:51**
